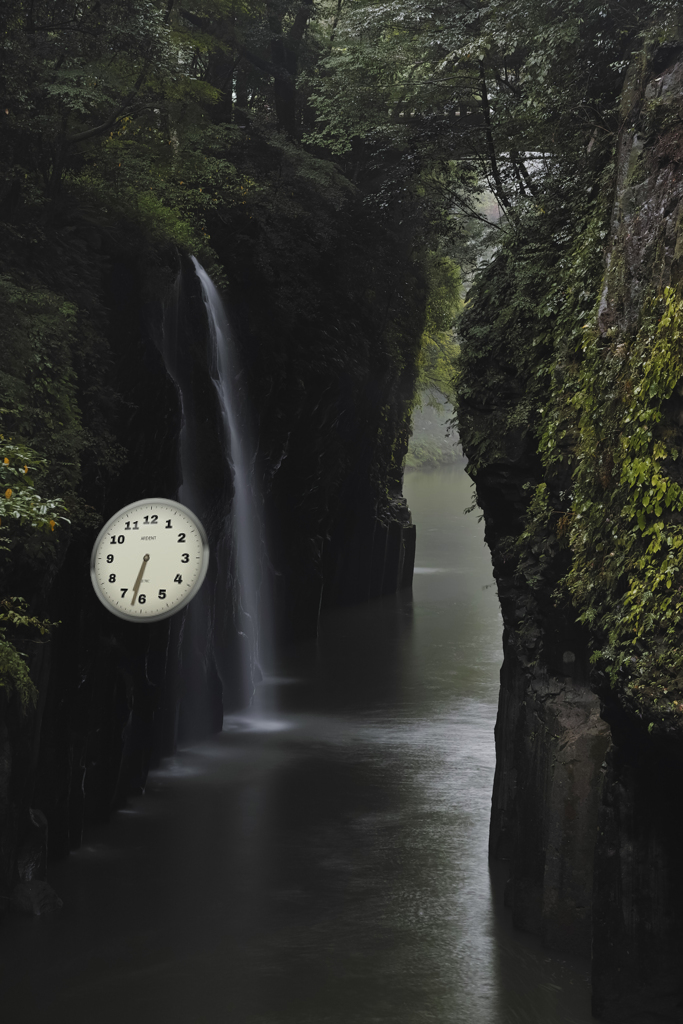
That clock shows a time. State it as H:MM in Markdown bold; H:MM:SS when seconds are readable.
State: **6:32**
